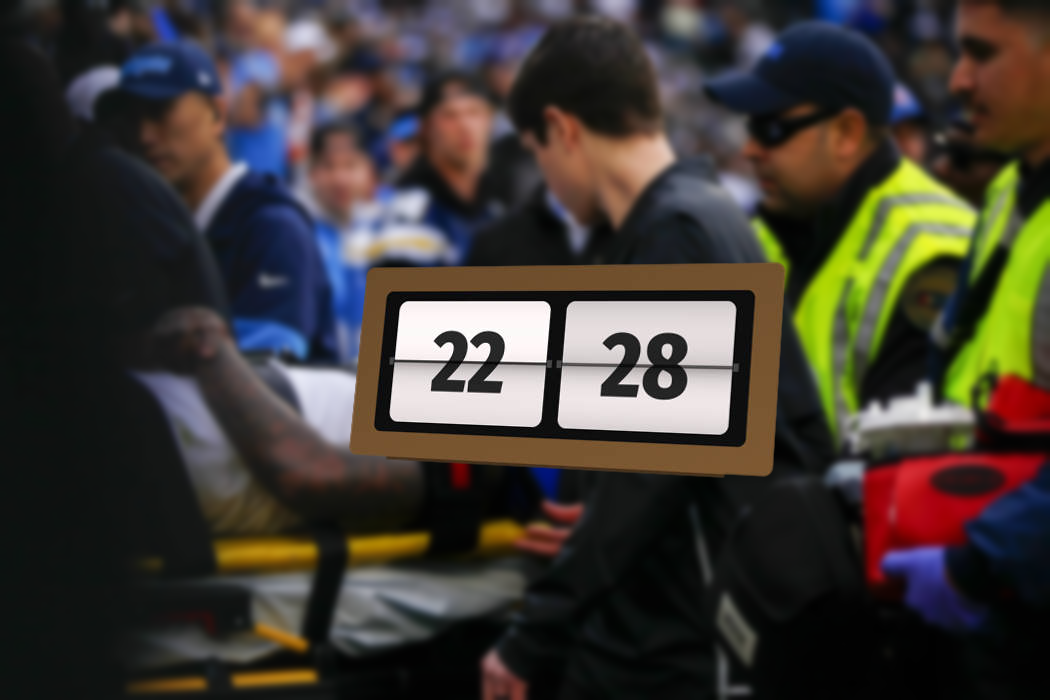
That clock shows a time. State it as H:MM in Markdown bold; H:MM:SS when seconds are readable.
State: **22:28**
